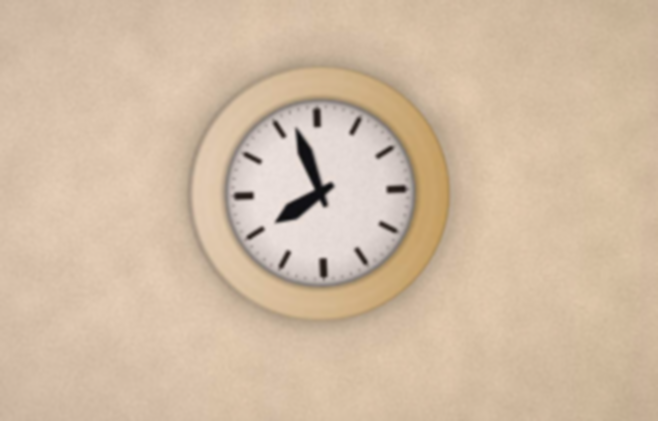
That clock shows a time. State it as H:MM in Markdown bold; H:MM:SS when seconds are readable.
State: **7:57**
